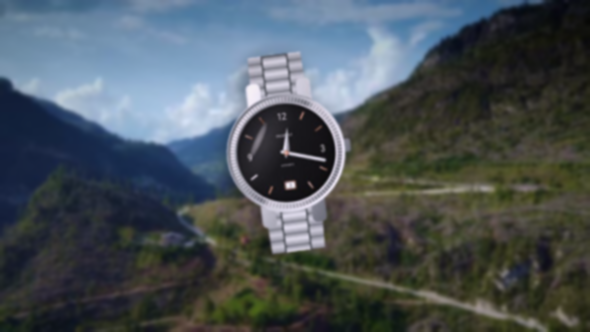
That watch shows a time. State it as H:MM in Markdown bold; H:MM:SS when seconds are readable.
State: **12:18**
